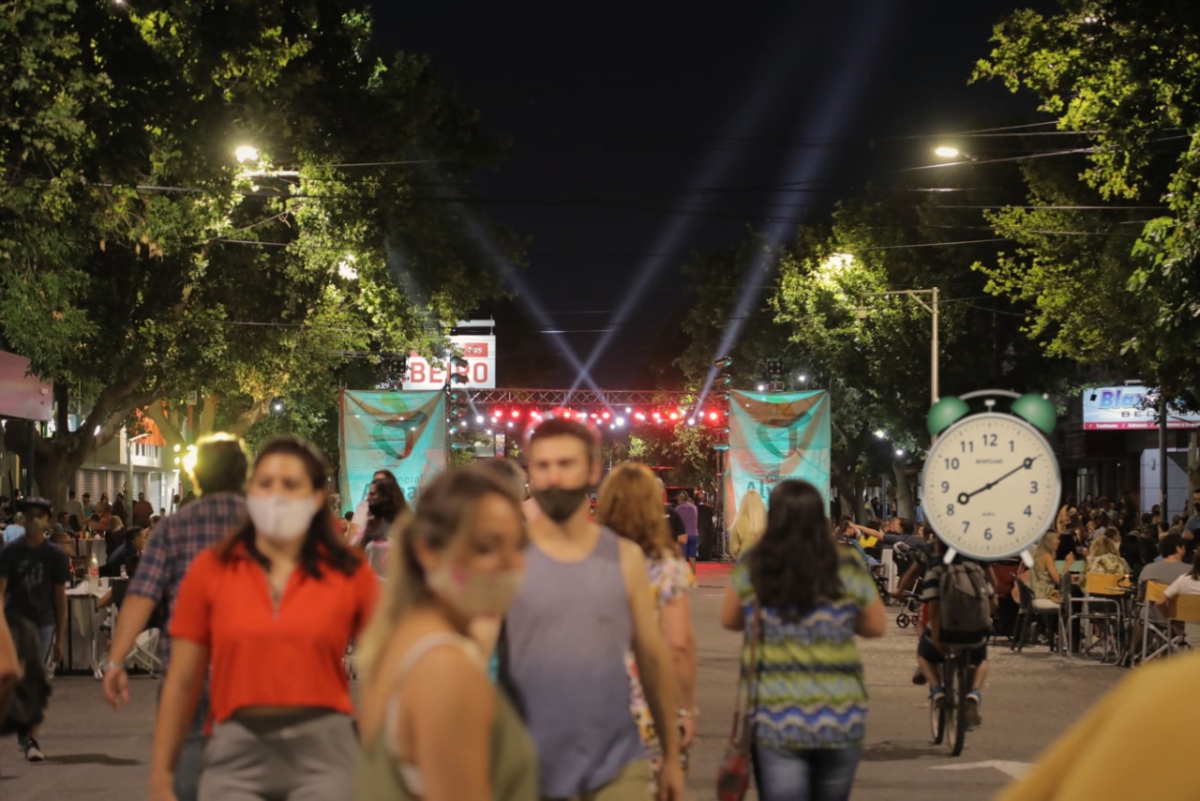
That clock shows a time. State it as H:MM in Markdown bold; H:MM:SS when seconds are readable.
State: **8:10**
